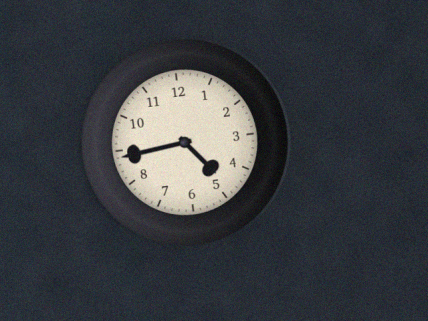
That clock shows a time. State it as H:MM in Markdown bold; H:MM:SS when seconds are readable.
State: **4:44**
